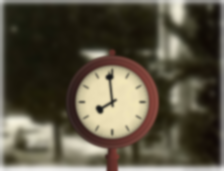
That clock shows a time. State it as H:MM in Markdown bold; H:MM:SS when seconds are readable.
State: **7:59**
